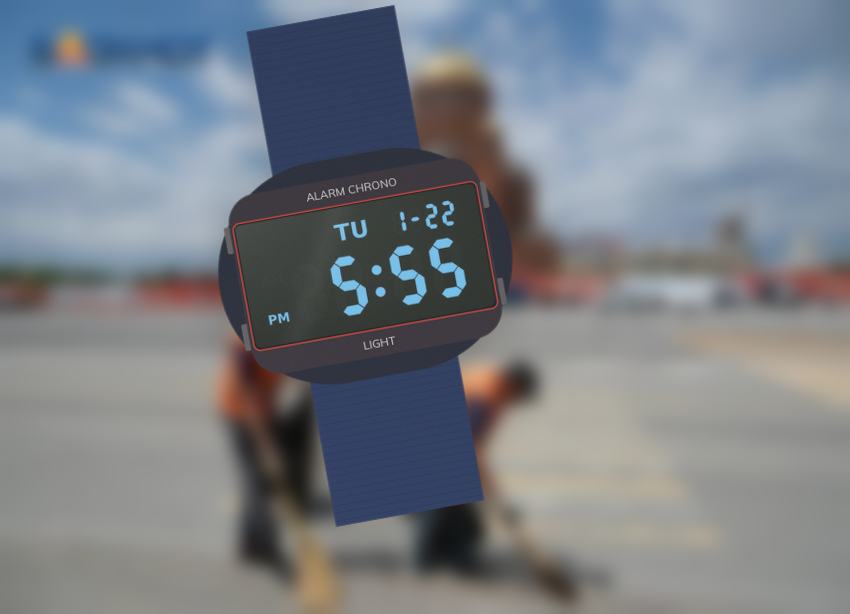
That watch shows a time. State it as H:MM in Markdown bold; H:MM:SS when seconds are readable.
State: **5:55**
